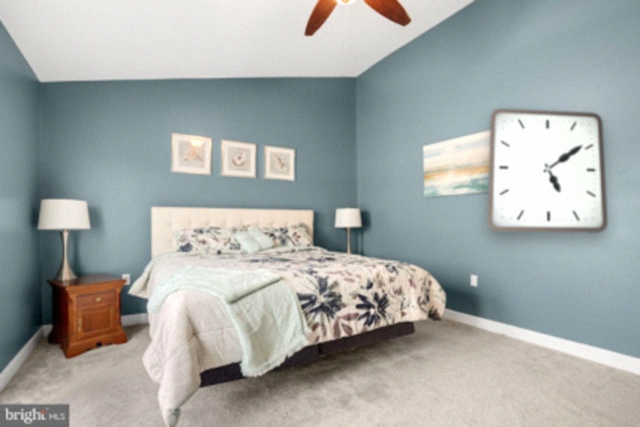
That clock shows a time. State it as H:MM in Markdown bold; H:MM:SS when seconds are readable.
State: **5:09**
